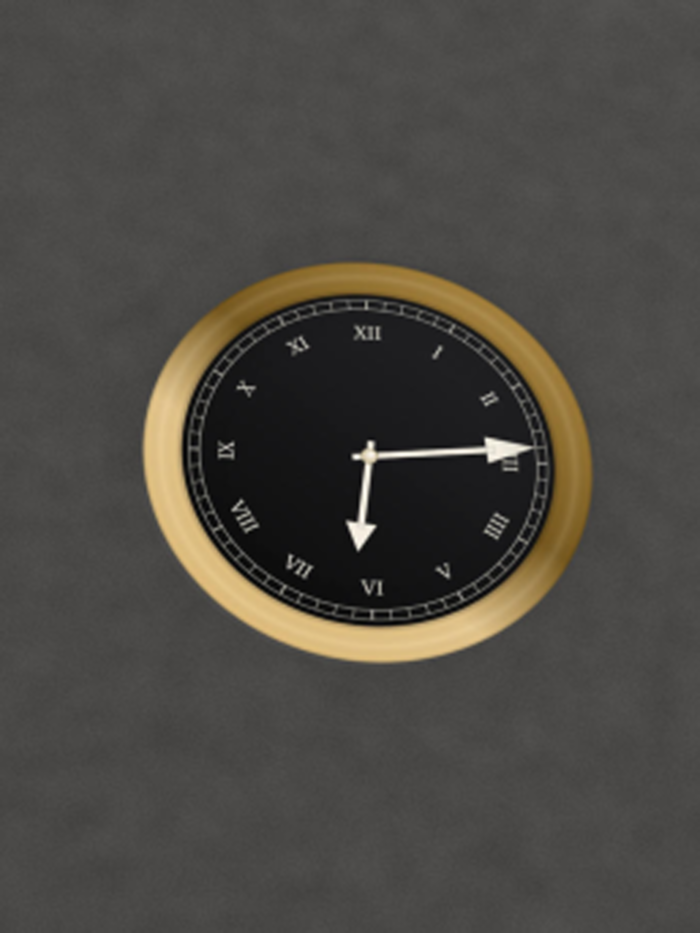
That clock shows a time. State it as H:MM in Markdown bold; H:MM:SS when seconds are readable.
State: **6:14**
